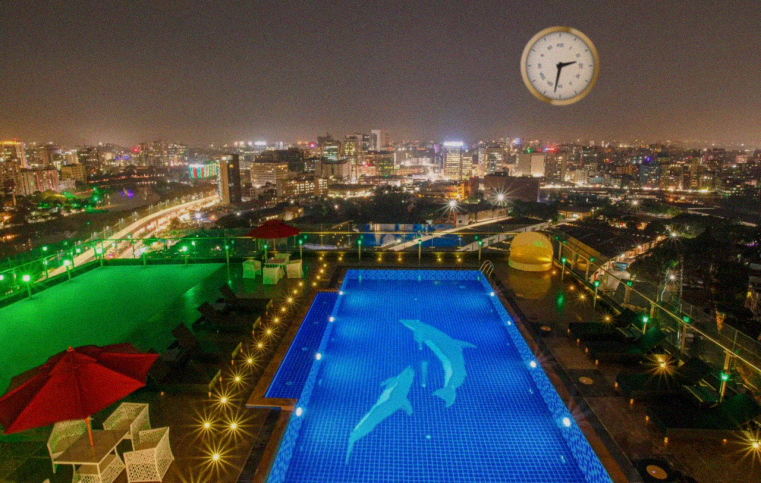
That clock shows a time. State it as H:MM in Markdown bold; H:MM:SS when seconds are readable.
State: **2:32**
